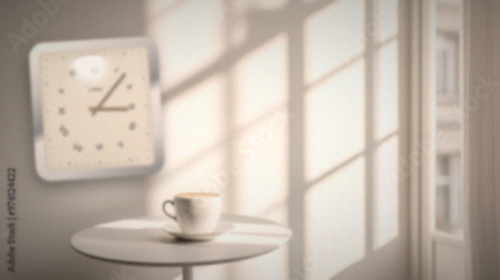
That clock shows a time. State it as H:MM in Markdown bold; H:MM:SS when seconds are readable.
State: **3:07**
